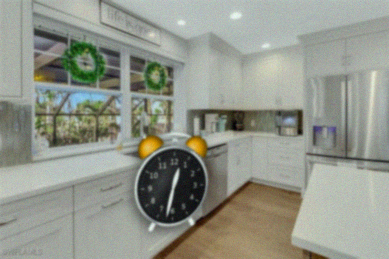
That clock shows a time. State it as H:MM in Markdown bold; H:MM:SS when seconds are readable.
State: **12:32**
